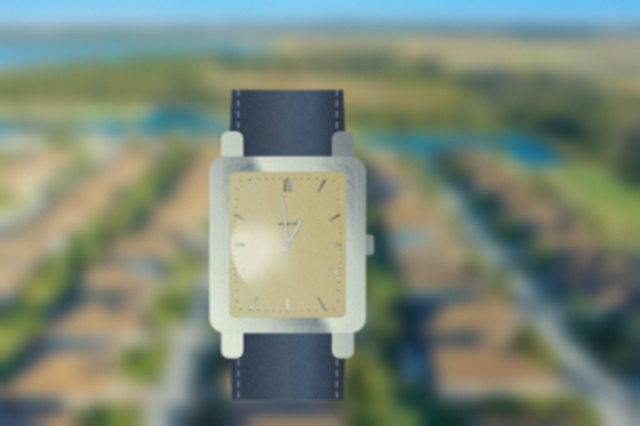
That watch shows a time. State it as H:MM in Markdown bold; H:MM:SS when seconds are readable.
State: **12:59**
